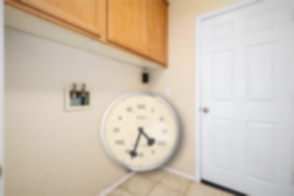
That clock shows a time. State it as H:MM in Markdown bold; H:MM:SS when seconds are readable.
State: **4:33**
